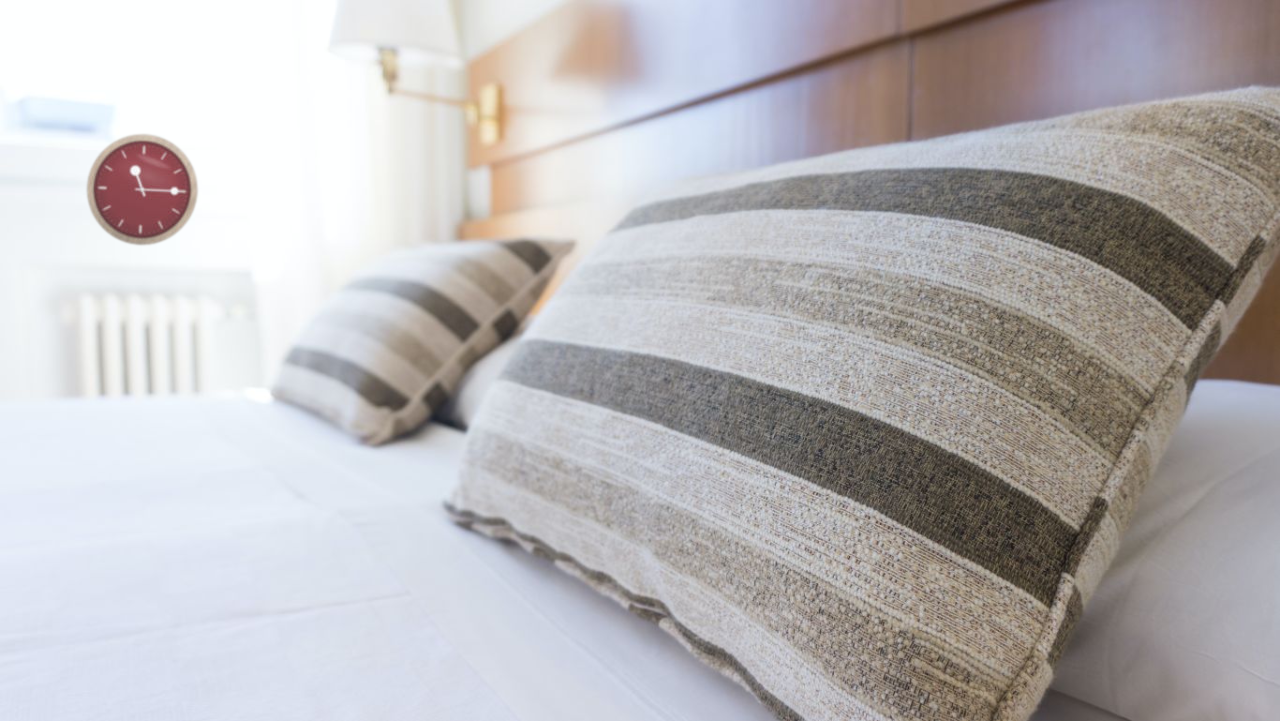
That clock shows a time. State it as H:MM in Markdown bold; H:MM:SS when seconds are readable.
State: **11:15**
